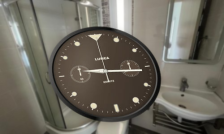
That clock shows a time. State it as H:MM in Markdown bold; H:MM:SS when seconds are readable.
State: **9:16**
